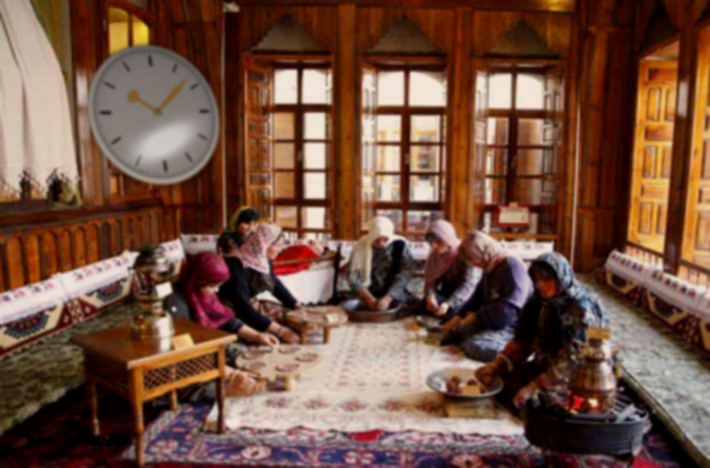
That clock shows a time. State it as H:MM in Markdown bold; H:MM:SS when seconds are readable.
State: **10:08**
